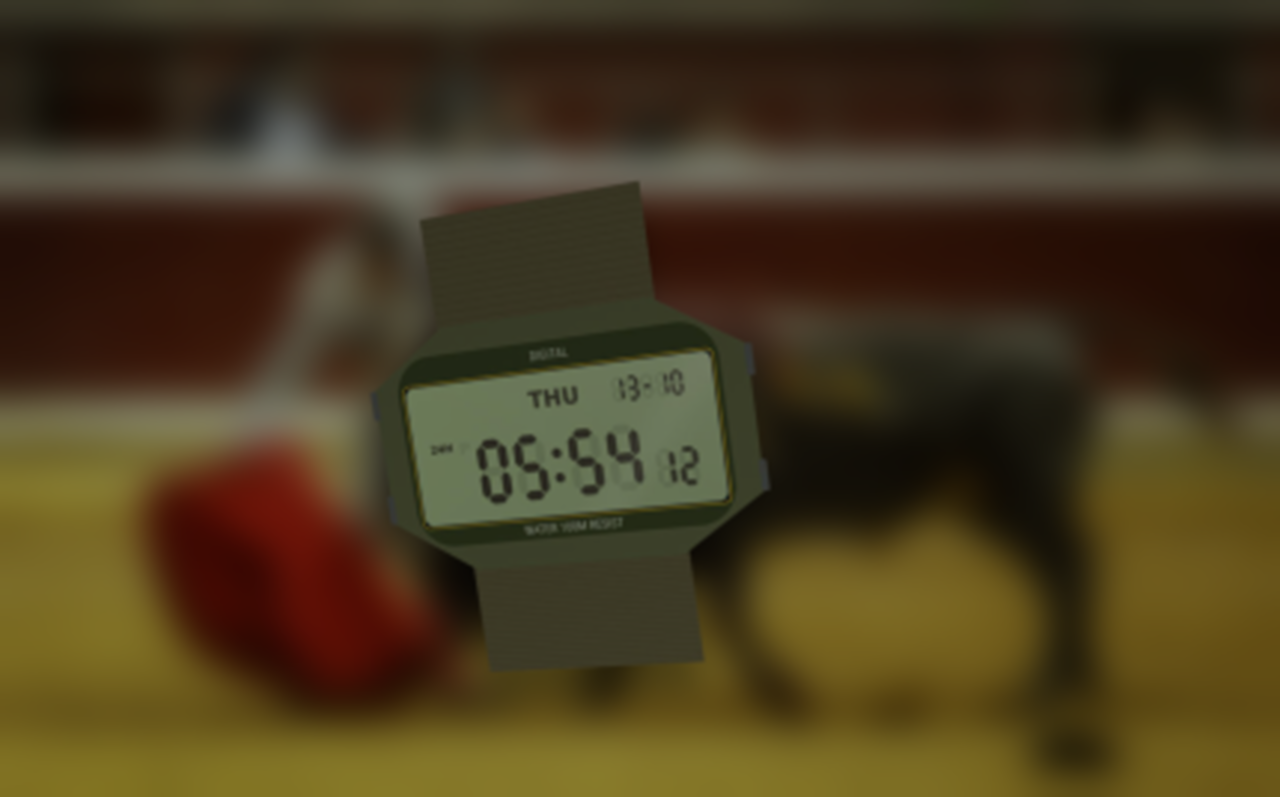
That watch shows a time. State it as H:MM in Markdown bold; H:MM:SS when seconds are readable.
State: **5:54:12**
